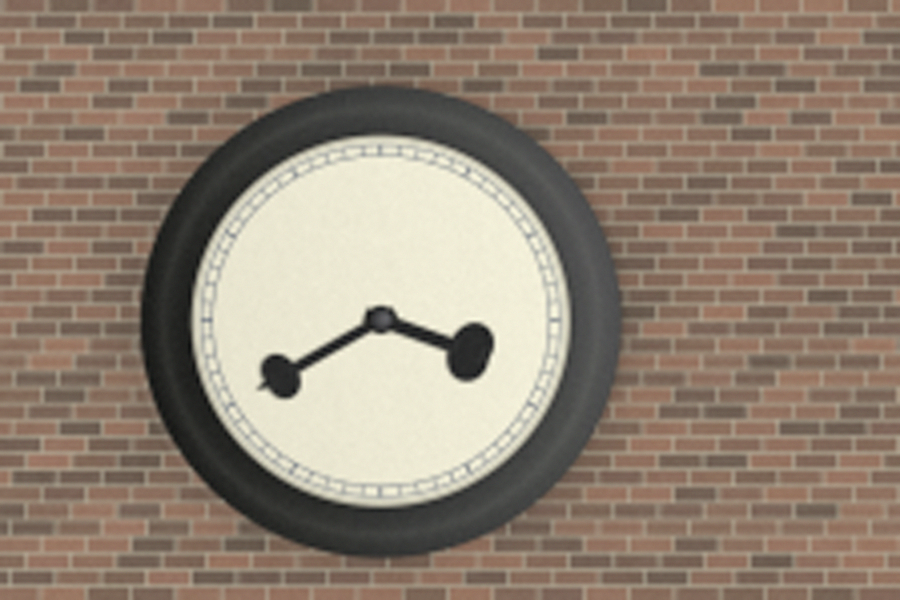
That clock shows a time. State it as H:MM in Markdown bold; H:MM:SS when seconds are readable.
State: **3:40**
